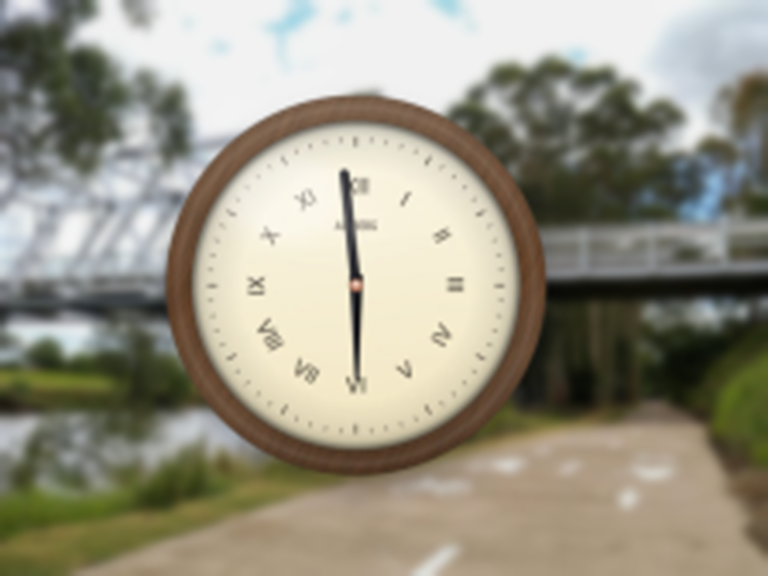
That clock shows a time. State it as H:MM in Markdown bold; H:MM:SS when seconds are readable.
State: **5:59**
